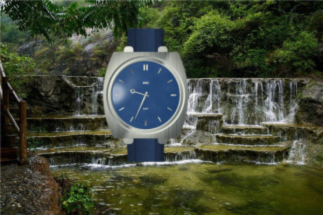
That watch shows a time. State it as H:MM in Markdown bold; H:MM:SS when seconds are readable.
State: **9:34**
